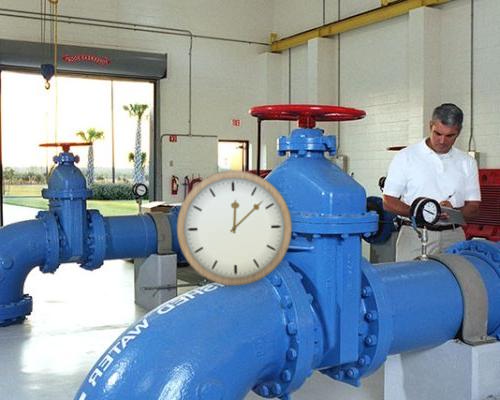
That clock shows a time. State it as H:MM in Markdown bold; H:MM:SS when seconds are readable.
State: **12:08**
